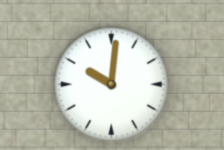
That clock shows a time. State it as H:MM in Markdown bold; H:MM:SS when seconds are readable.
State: **10:01**
